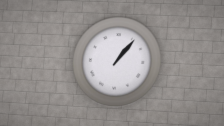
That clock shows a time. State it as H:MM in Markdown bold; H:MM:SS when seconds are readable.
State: **1:06**
